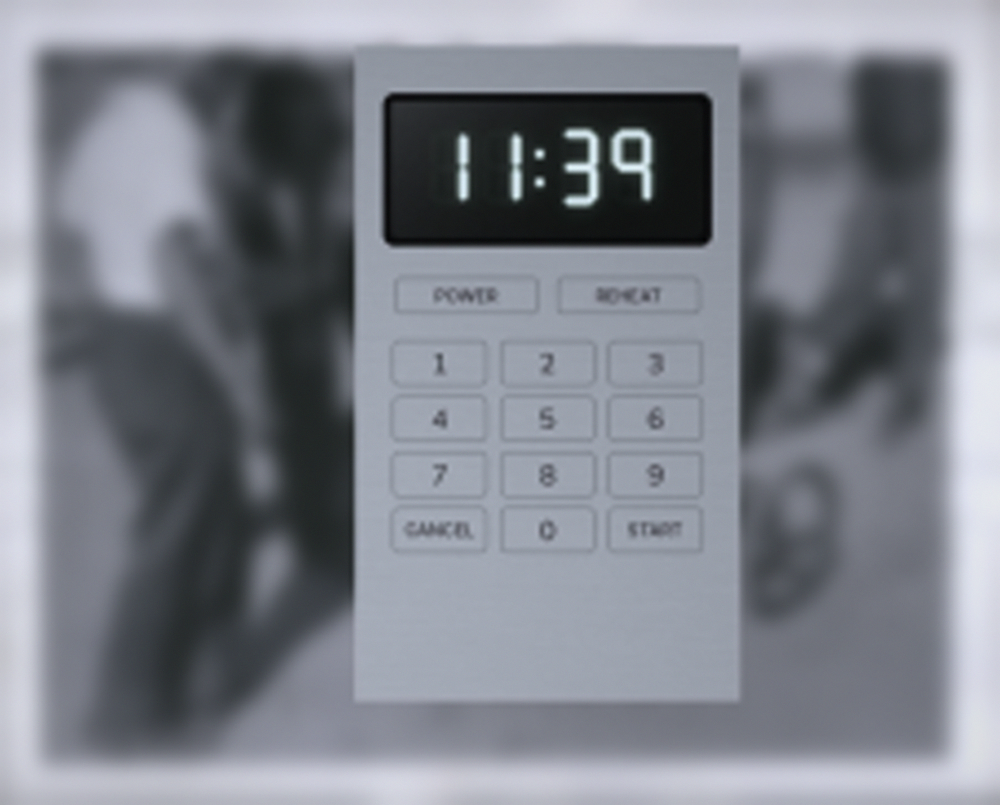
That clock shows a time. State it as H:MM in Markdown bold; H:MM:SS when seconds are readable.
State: **11:39**
